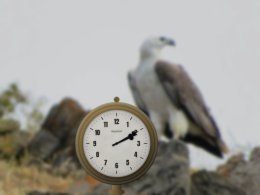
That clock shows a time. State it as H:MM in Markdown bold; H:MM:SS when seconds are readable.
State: **2:10**
